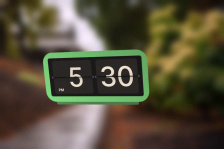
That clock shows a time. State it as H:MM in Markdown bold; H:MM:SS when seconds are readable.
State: **5:30**
